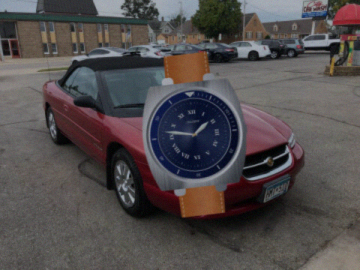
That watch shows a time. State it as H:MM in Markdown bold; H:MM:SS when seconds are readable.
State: **1:47**
